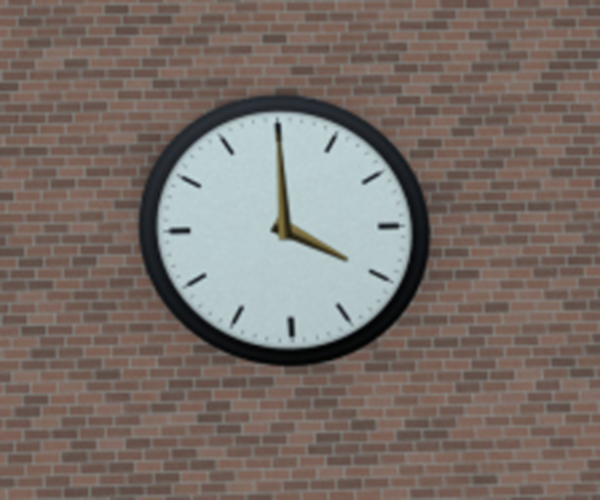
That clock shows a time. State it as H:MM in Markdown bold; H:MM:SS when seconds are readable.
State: **4:00**
